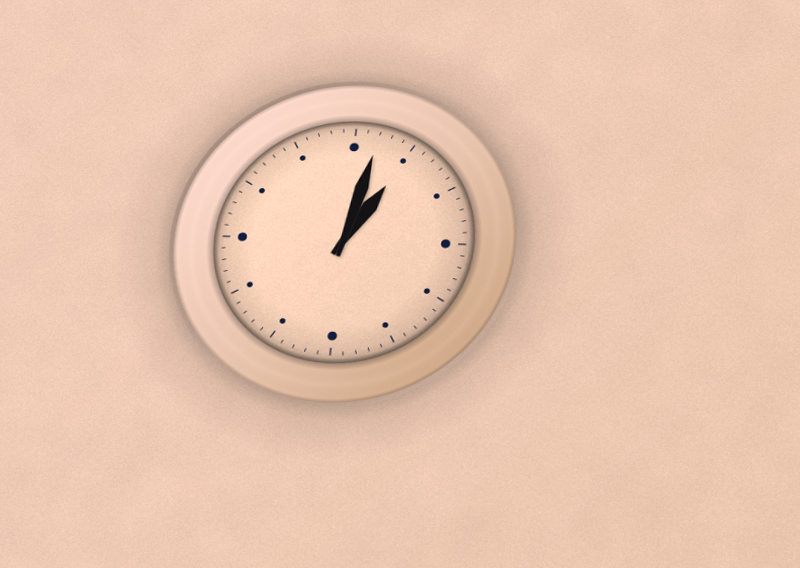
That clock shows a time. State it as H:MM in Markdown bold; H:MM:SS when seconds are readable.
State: **1:02**
